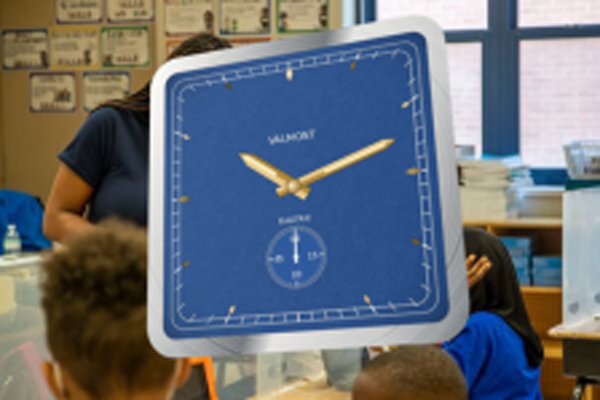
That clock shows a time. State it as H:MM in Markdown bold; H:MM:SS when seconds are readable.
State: **10:12**
